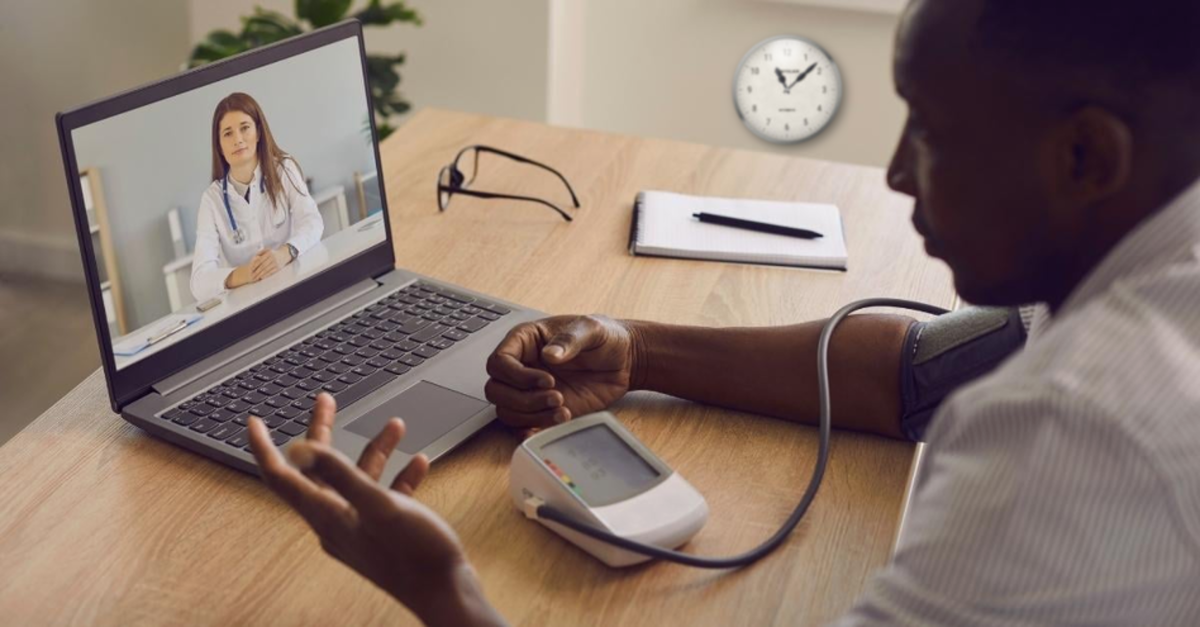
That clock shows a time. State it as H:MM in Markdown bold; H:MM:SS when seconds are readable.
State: **11:08**
